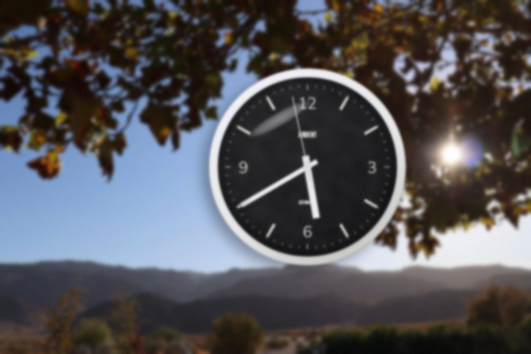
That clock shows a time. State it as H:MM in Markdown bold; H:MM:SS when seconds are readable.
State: **5:39:58**
